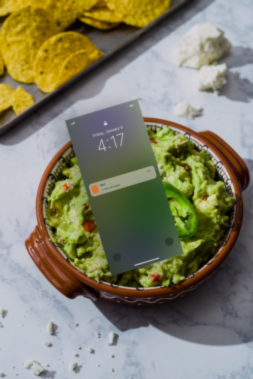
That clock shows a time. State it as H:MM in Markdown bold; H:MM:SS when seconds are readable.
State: **4:17**
